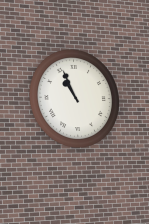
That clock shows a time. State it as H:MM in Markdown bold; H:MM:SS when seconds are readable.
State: **10:56**
